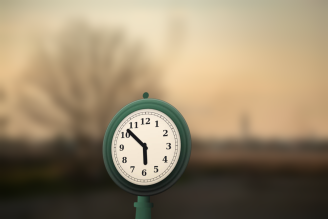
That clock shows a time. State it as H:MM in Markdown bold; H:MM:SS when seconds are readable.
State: **5:52**
